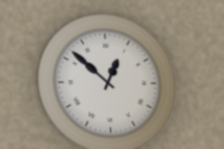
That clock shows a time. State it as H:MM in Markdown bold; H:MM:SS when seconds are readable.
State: **12:52**
